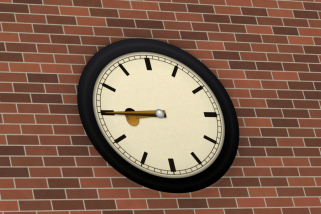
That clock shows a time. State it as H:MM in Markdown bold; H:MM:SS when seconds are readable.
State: **8:45**
